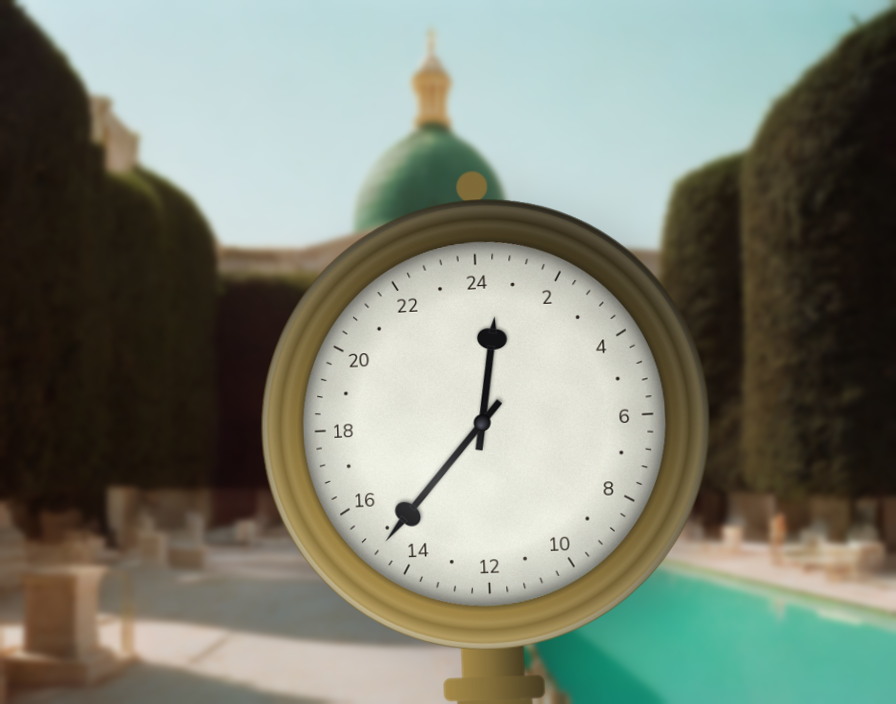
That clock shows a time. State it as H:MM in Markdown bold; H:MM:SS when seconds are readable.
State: **0:37**
